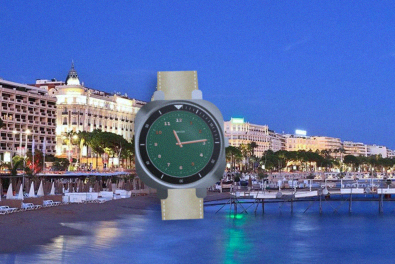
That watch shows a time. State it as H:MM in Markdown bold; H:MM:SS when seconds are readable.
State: **11:14**
